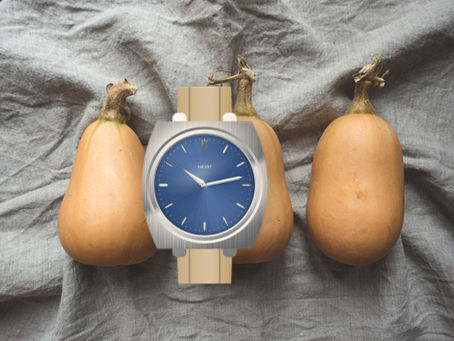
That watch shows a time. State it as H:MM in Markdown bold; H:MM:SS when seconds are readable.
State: **10:13**
